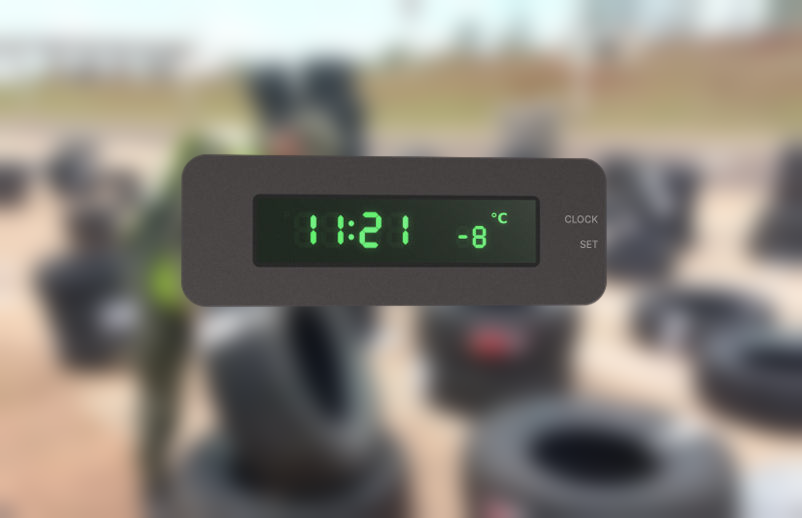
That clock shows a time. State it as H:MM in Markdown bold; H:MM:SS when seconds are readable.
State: **11:21**
